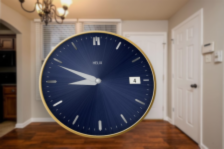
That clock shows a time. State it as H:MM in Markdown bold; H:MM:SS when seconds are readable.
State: **8:49**
